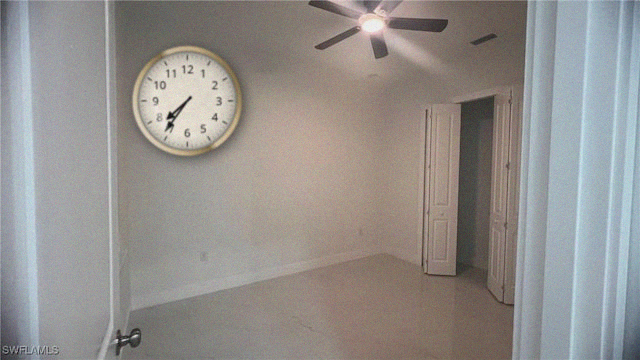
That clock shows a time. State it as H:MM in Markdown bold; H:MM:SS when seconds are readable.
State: **7:36**
